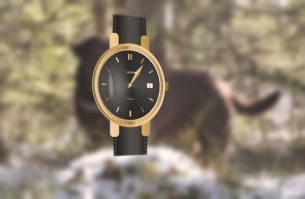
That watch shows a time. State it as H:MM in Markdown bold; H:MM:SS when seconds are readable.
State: **1:06**
